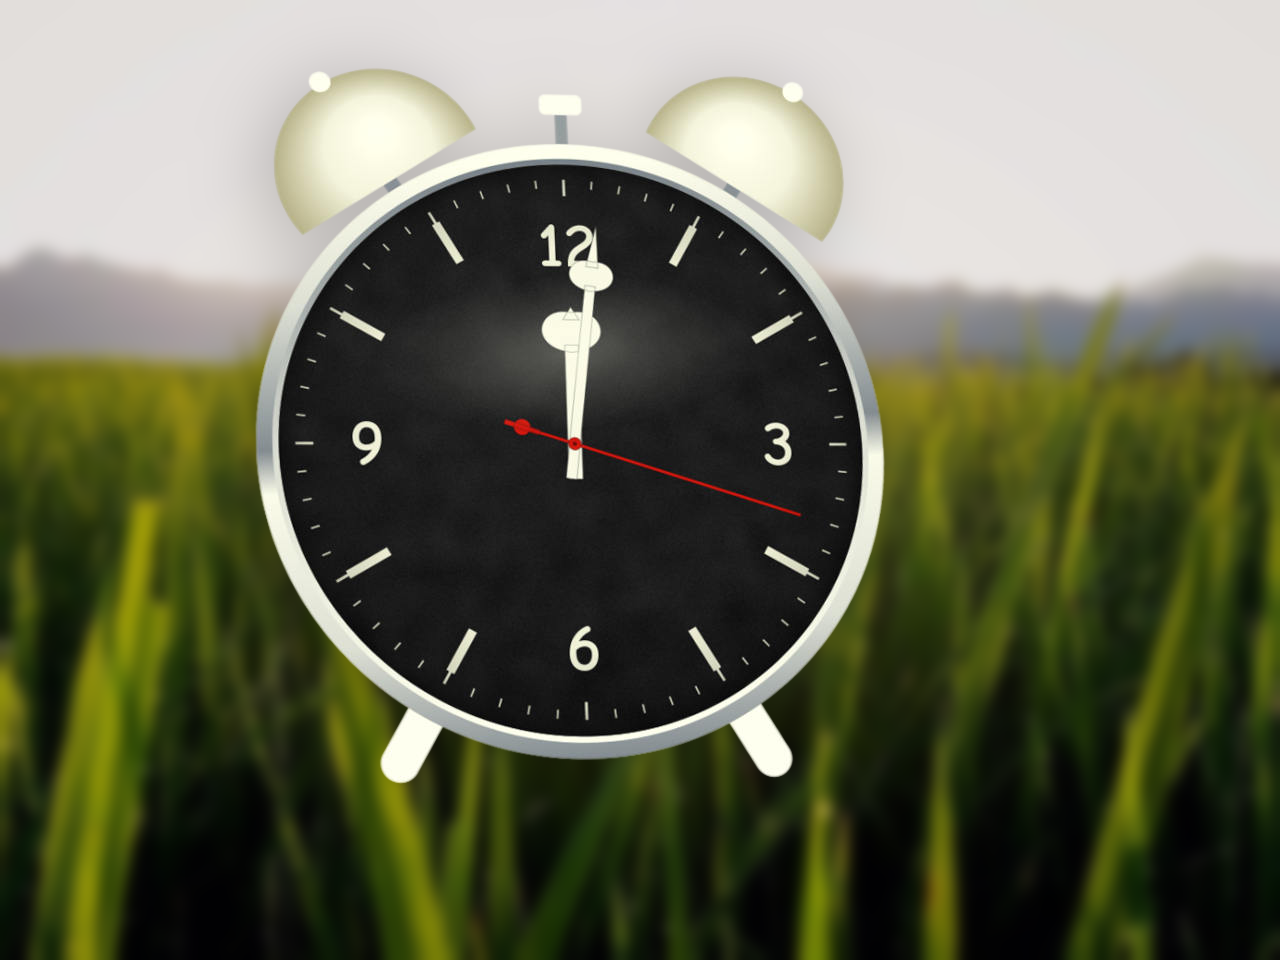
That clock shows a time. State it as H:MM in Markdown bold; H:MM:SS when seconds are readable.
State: **12:01:18**
